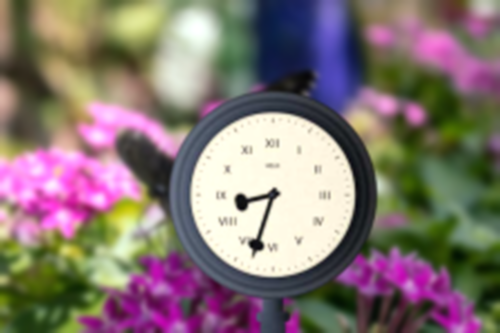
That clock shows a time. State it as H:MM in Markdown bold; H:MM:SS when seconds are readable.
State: **8:33**
